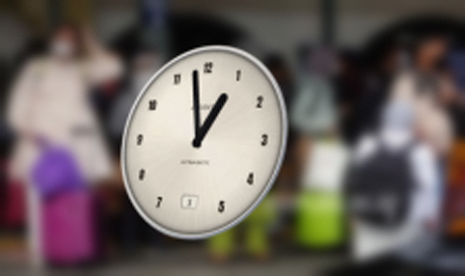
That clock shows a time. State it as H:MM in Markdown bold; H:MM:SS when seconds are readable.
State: **12:58**
